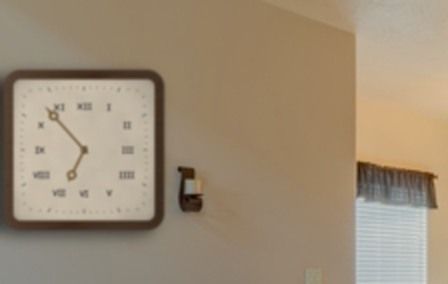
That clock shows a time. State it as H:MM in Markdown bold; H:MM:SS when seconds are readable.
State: **6:53**
